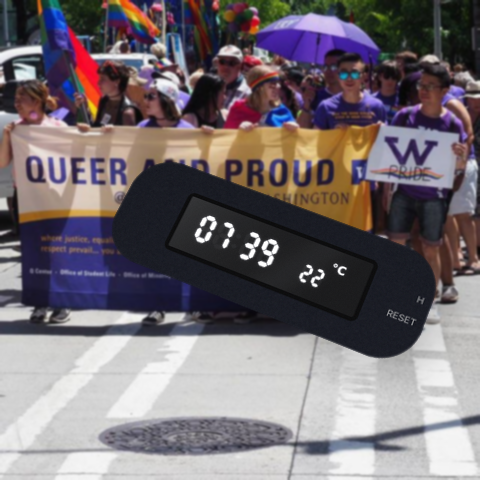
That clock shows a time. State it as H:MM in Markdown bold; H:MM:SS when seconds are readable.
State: **7:39**
